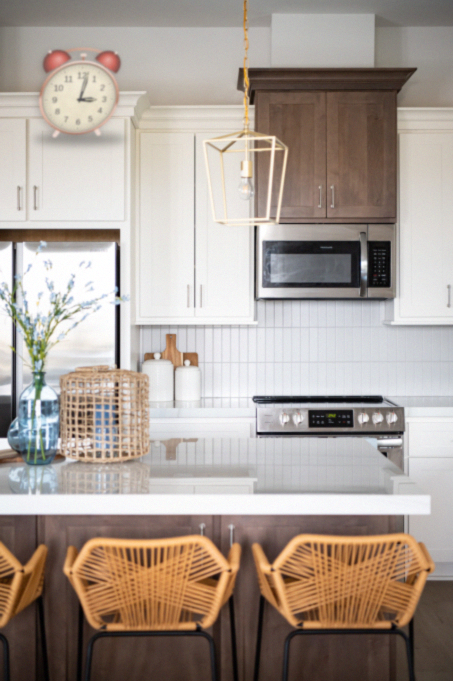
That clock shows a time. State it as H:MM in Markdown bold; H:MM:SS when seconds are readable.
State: **3:02**
